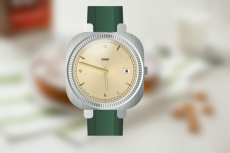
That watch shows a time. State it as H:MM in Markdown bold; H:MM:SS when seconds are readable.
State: **5:48**
